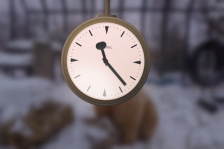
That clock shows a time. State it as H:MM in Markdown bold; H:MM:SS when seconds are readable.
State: **11:23**
